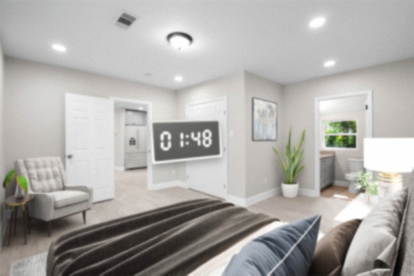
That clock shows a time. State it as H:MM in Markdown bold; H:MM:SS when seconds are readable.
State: **1:48**
